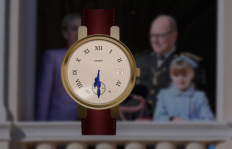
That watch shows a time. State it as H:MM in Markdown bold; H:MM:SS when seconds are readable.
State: **6:30**
